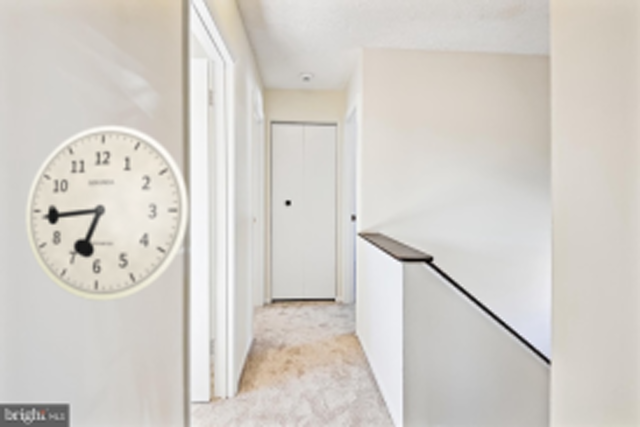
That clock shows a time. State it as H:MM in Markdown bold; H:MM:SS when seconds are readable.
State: **6:44**
